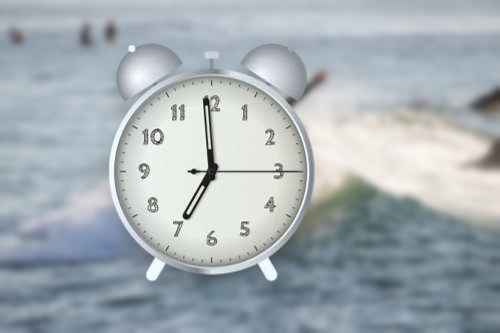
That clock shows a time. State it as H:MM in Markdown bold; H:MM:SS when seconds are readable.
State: **6:59:15**
